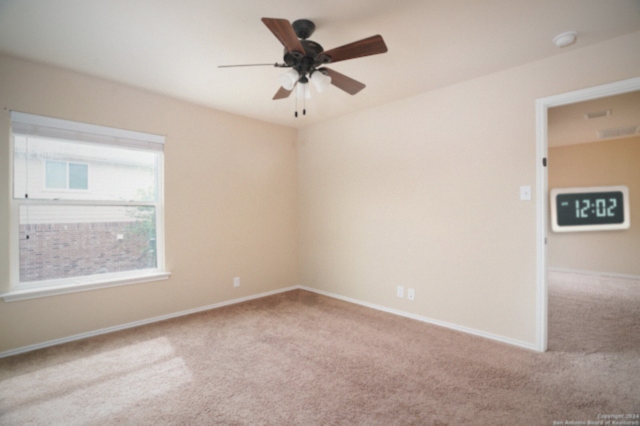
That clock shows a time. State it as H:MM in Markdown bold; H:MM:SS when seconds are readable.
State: **12:02**
